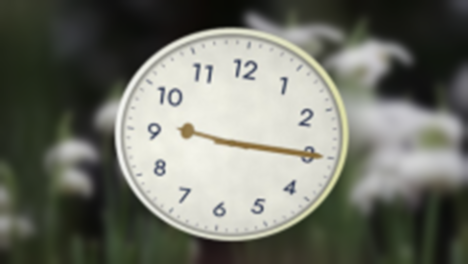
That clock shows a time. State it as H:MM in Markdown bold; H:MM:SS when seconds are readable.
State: **9:15**
